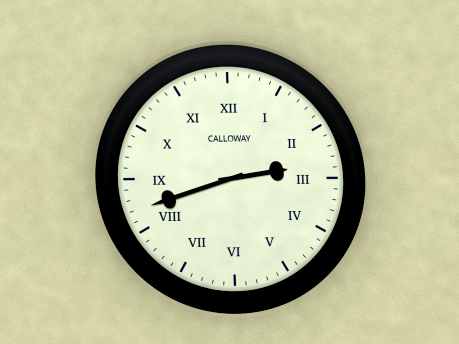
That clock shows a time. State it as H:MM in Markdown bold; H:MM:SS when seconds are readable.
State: **2:42**
